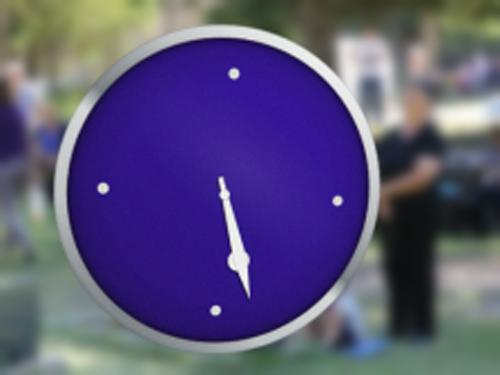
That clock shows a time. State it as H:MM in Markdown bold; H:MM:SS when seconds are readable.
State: **5:27**
